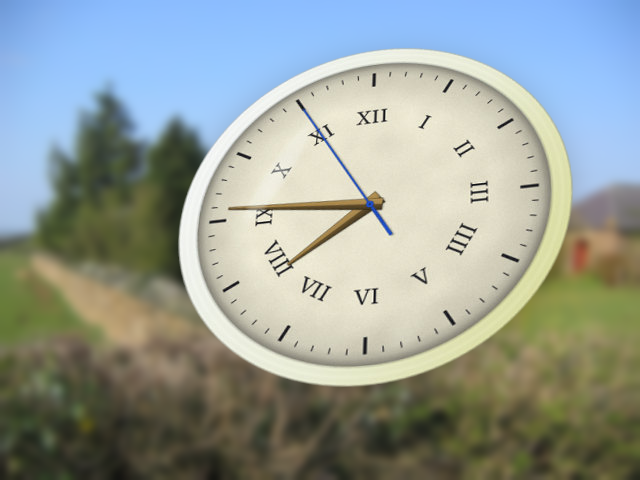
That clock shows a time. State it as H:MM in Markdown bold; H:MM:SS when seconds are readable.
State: **7:45:55**
